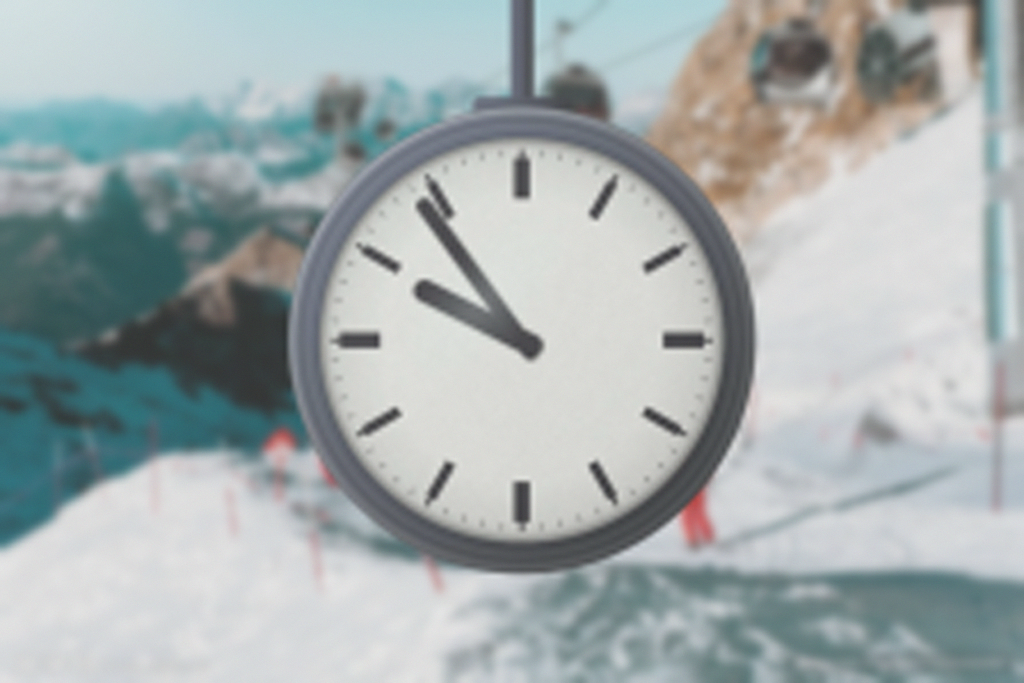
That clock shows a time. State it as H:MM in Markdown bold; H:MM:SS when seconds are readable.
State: **9:54**
